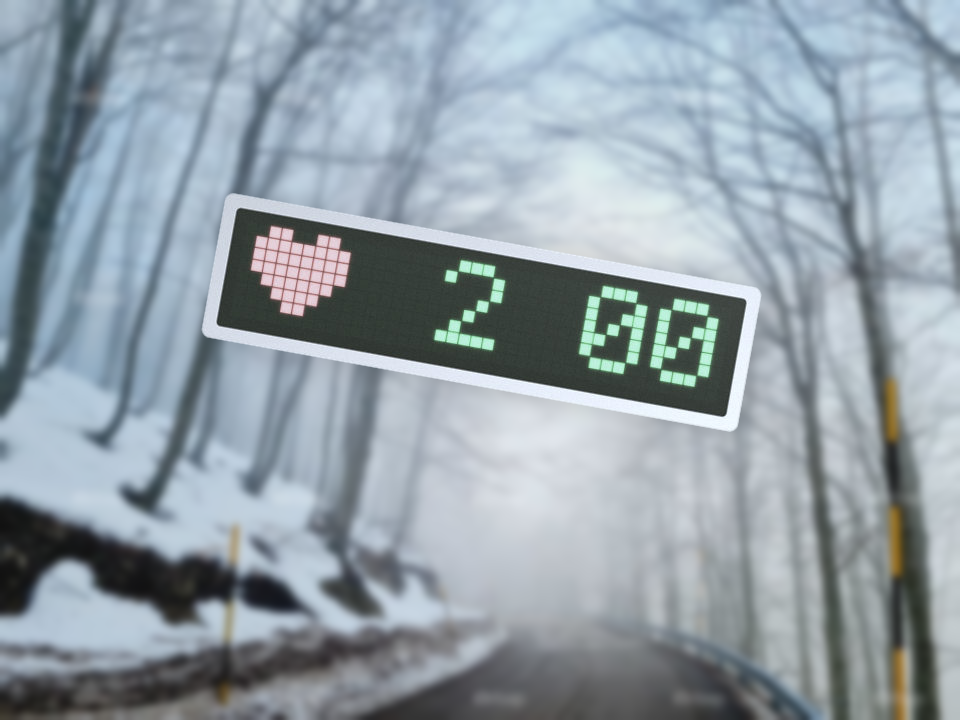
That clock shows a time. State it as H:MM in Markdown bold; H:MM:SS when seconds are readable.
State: **2:00**
